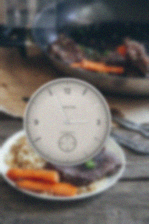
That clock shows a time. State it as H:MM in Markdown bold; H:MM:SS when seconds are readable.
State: **2:56**
